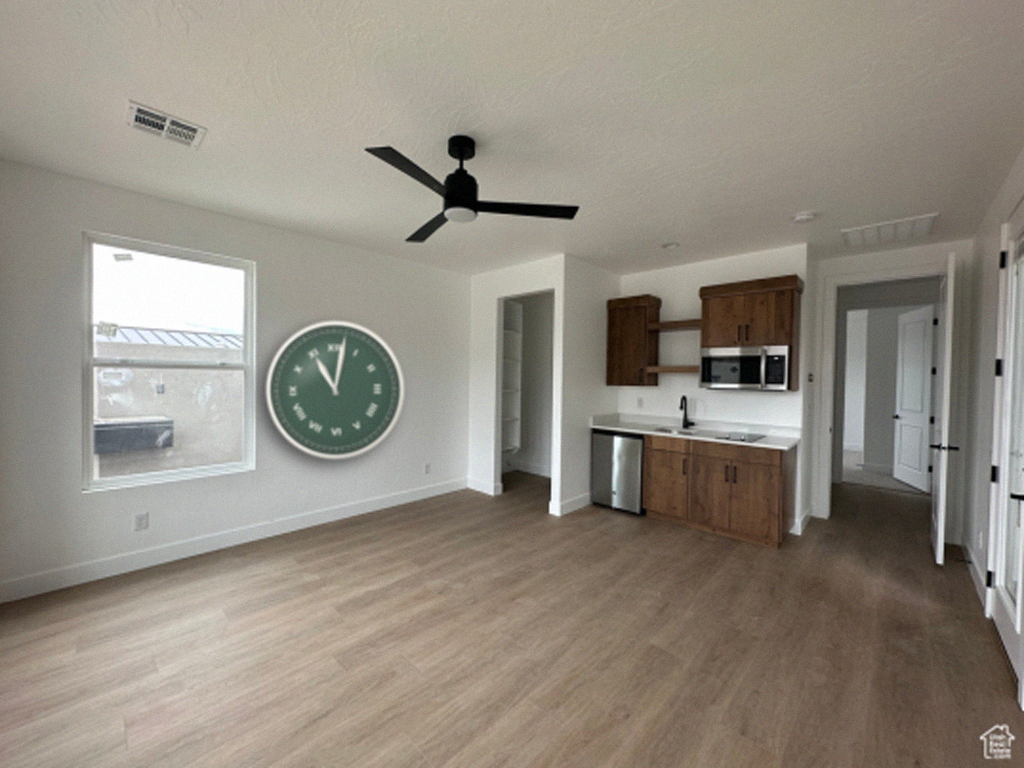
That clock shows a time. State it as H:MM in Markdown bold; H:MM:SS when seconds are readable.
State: **11:02**
